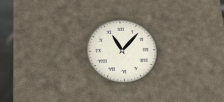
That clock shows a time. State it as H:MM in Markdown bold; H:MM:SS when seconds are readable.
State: **11:07**
